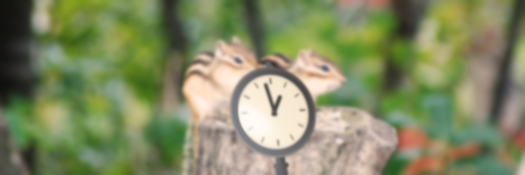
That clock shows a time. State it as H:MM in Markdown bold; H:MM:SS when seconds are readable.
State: **12:58**
